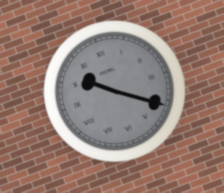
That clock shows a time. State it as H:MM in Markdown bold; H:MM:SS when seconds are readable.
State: **10:21**
